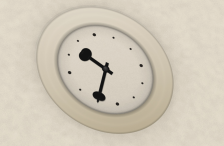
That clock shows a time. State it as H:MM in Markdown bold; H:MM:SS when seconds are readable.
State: **10:35**
